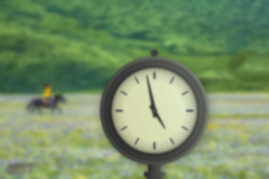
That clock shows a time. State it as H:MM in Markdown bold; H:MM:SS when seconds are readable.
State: **4:58**
